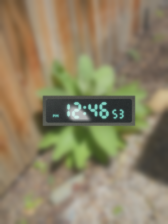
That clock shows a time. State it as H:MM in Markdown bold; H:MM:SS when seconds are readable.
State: **12:46:53**
